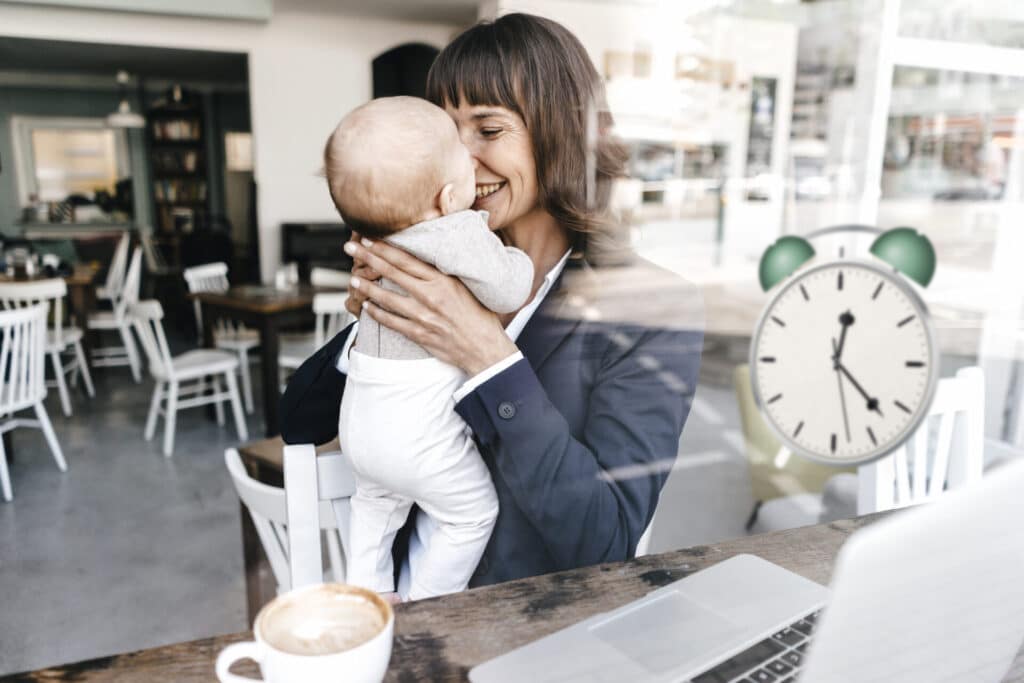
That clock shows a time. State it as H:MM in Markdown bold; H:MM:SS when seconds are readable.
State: **12:22:28**
